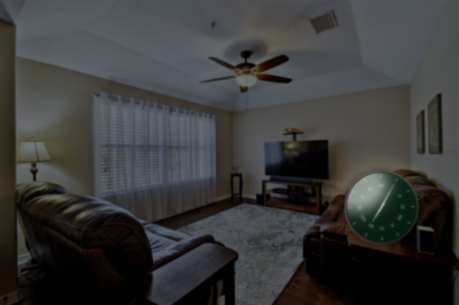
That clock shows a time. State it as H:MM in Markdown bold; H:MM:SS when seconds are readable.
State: **7:05**
